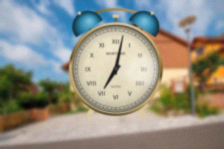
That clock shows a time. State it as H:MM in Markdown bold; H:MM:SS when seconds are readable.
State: **7:02**
